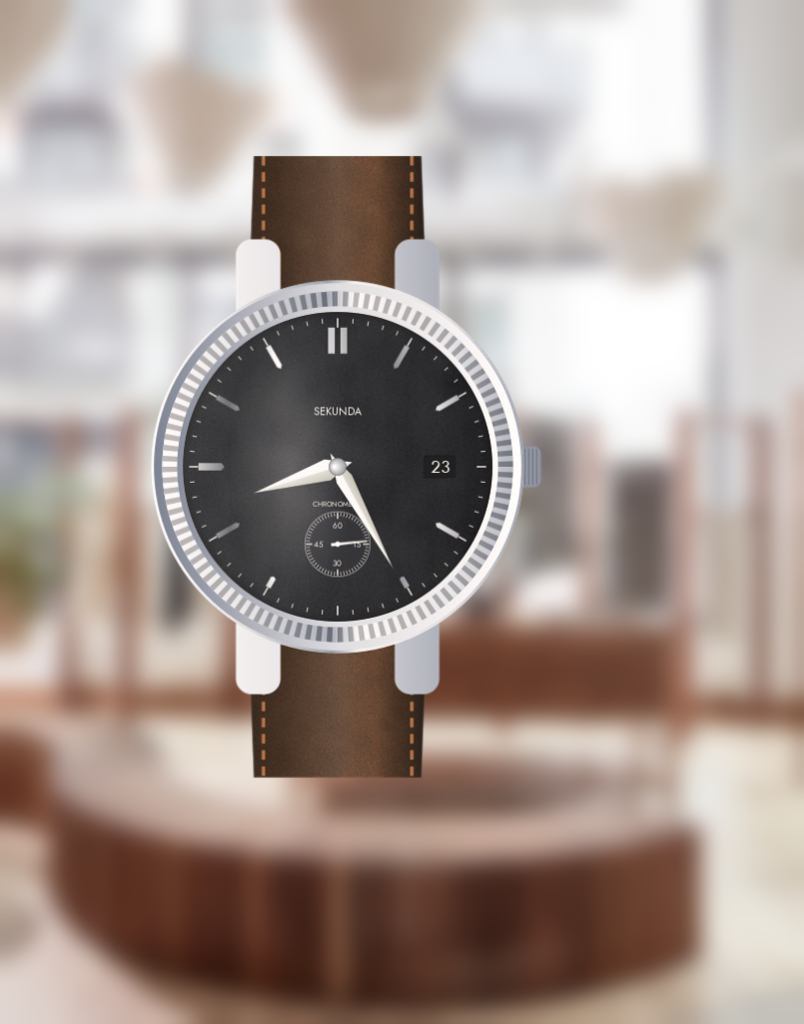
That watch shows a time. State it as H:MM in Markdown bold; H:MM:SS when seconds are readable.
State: **8:25:14**
